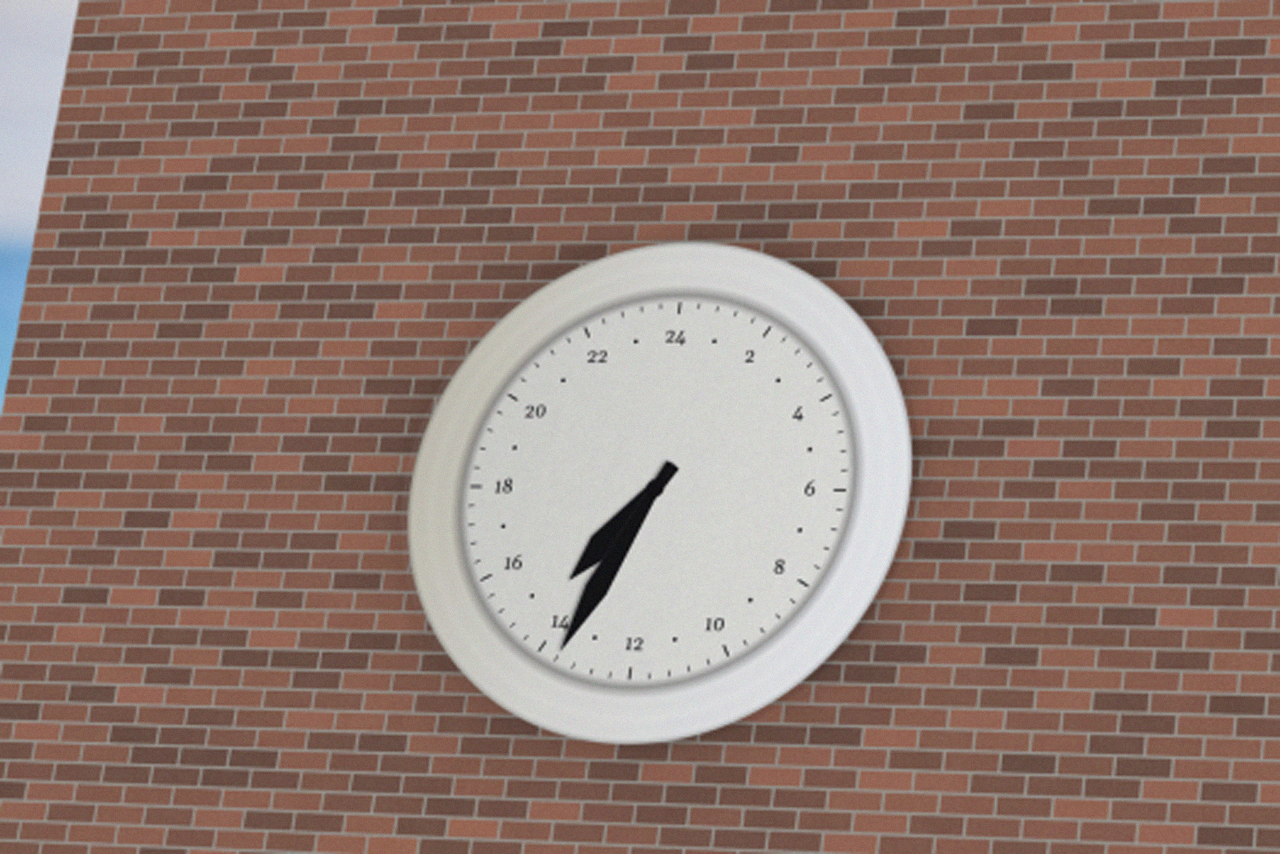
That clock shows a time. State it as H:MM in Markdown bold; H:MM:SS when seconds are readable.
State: **14:34**
